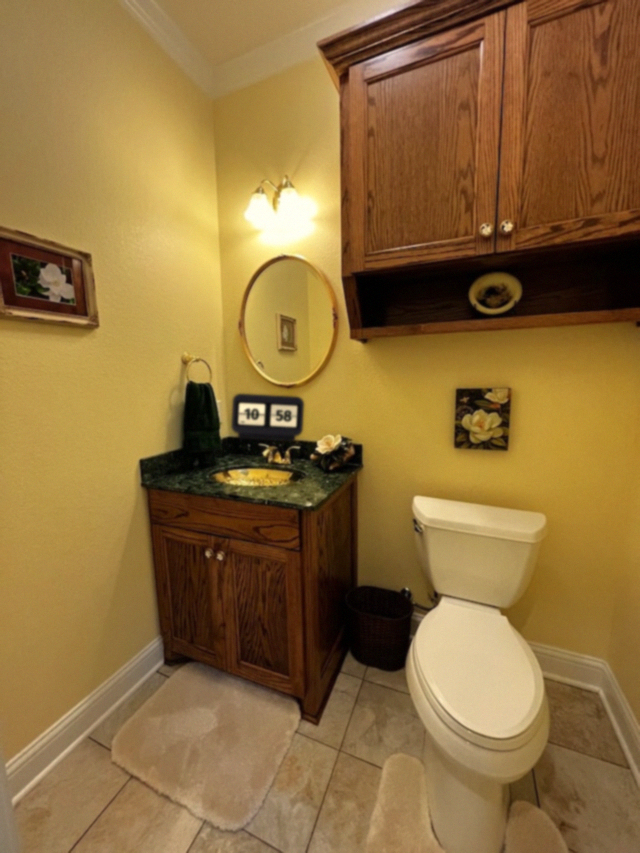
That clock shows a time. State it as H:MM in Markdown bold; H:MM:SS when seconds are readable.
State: **10:58**
